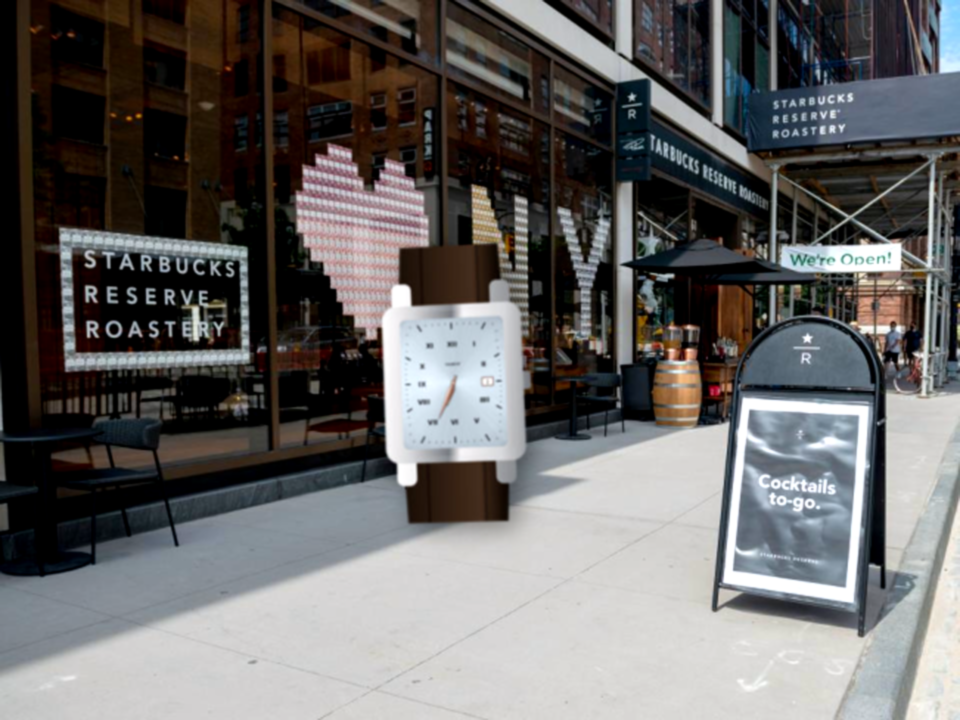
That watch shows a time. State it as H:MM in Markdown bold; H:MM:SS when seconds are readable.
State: **6:34**
